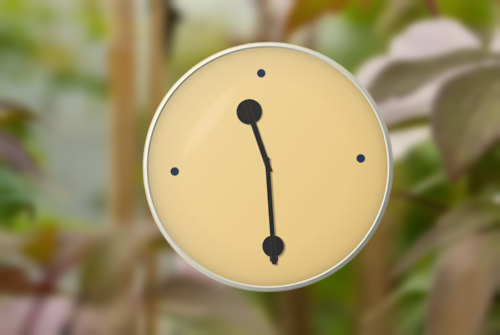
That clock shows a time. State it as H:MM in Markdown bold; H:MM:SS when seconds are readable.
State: **11:30**
